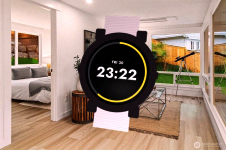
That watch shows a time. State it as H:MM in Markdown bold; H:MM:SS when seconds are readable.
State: **23:22**
